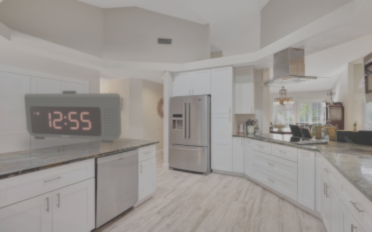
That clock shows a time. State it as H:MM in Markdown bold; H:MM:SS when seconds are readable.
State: **12:55**
